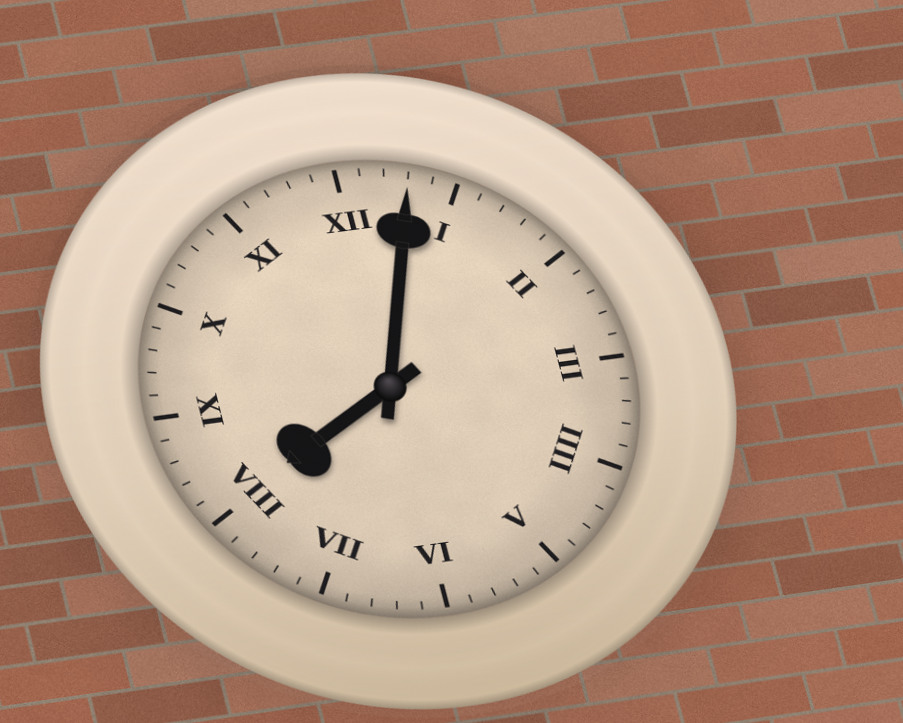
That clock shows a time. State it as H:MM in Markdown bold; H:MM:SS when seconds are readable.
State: **8:03**
